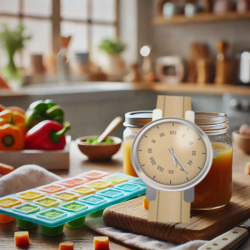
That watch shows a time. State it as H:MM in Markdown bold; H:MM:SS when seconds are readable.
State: **5:24**
